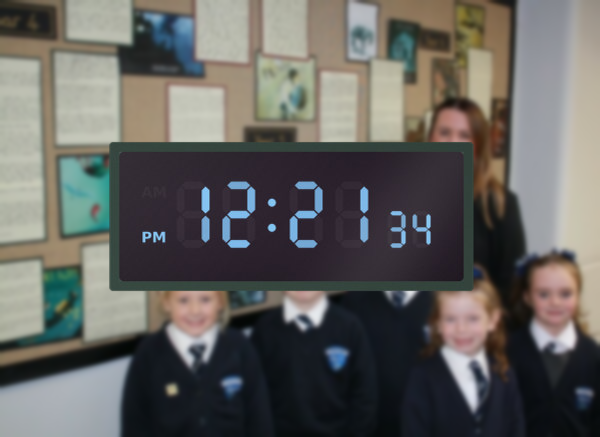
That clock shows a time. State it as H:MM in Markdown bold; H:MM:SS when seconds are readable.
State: **12:21:34**
